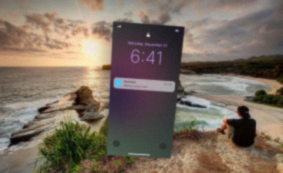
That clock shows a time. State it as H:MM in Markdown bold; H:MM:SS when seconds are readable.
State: **6:41**
